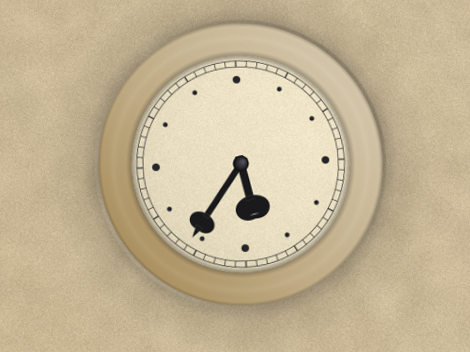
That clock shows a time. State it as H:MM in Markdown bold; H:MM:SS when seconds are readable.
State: **5:36**
